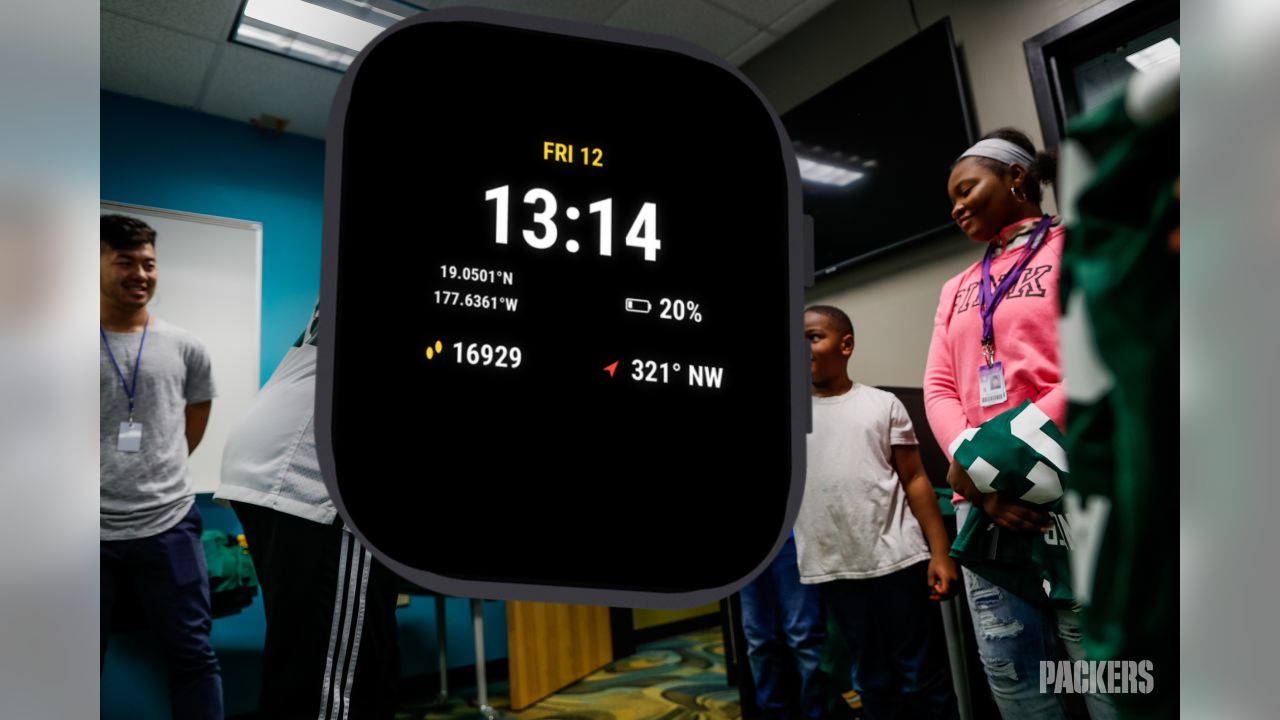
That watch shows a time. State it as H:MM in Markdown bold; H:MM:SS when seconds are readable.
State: **13:14**
